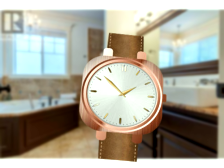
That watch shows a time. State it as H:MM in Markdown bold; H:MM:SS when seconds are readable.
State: **1:52**
